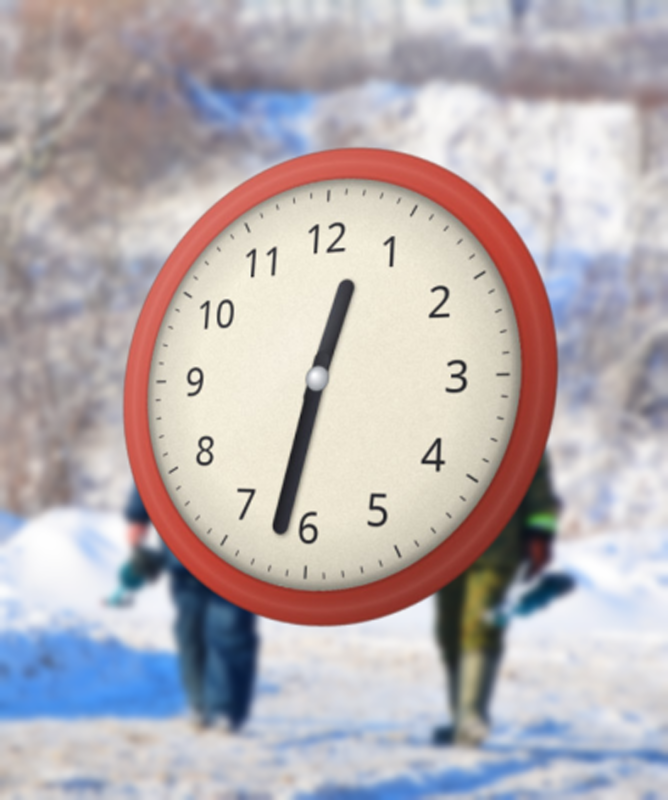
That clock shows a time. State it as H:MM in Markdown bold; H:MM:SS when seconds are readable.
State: **12:32**
